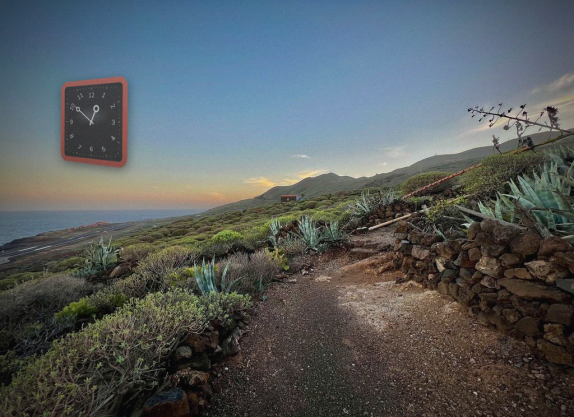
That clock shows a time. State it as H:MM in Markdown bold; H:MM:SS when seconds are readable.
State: **12:51**
